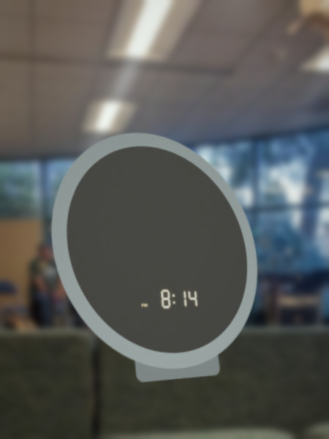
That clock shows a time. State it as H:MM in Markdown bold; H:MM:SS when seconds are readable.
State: **8:14**
